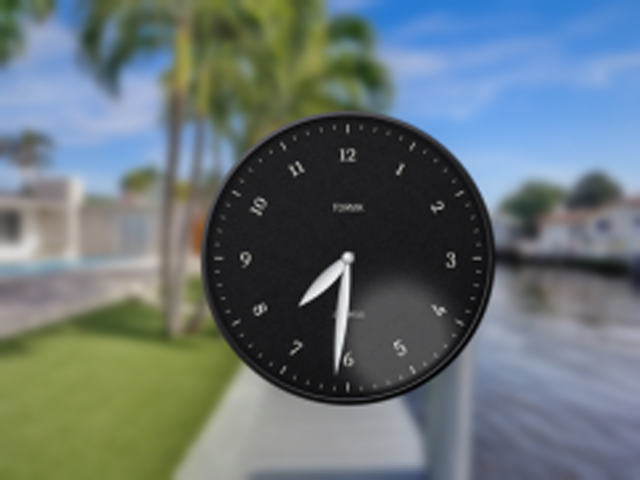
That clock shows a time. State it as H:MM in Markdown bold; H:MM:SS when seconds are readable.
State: **7:31**
